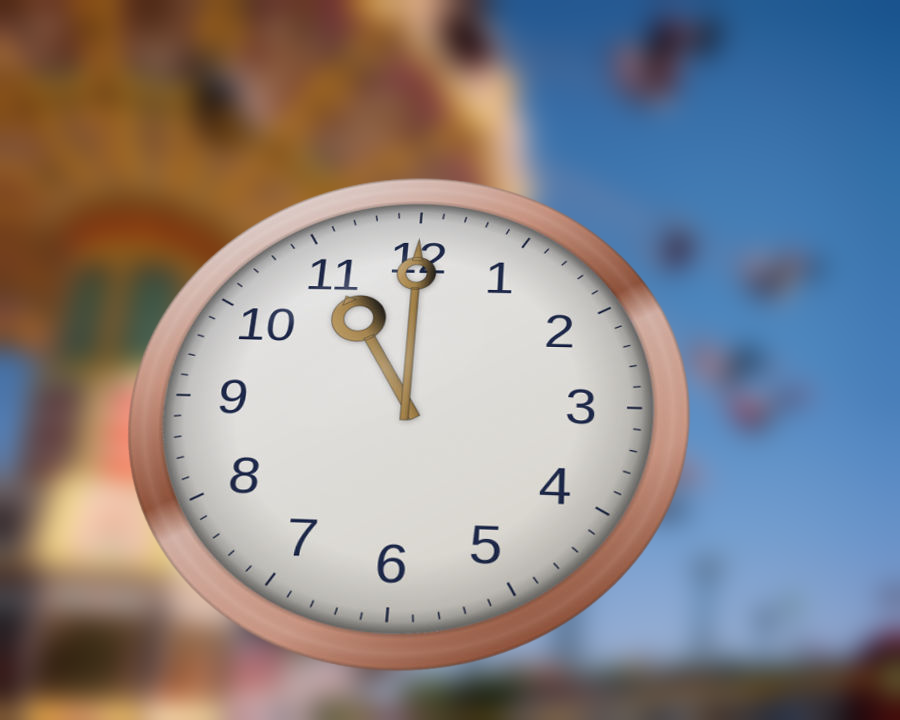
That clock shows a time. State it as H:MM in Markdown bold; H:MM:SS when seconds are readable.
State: **11:00**
